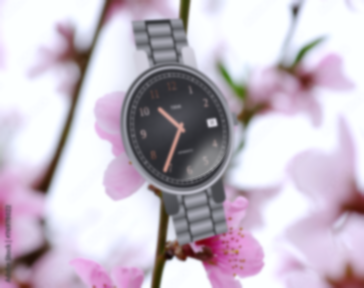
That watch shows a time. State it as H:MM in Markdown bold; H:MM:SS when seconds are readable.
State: **10:36**
